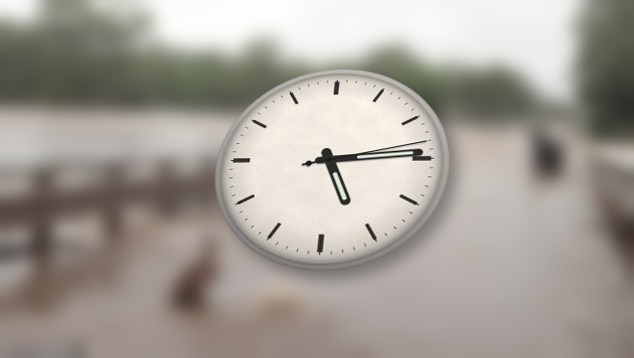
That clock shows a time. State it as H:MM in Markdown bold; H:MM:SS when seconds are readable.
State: **5:14:13**
